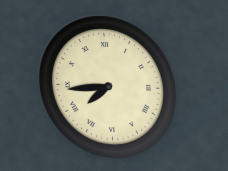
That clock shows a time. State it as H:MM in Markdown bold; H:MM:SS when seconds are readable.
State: **7:44**
